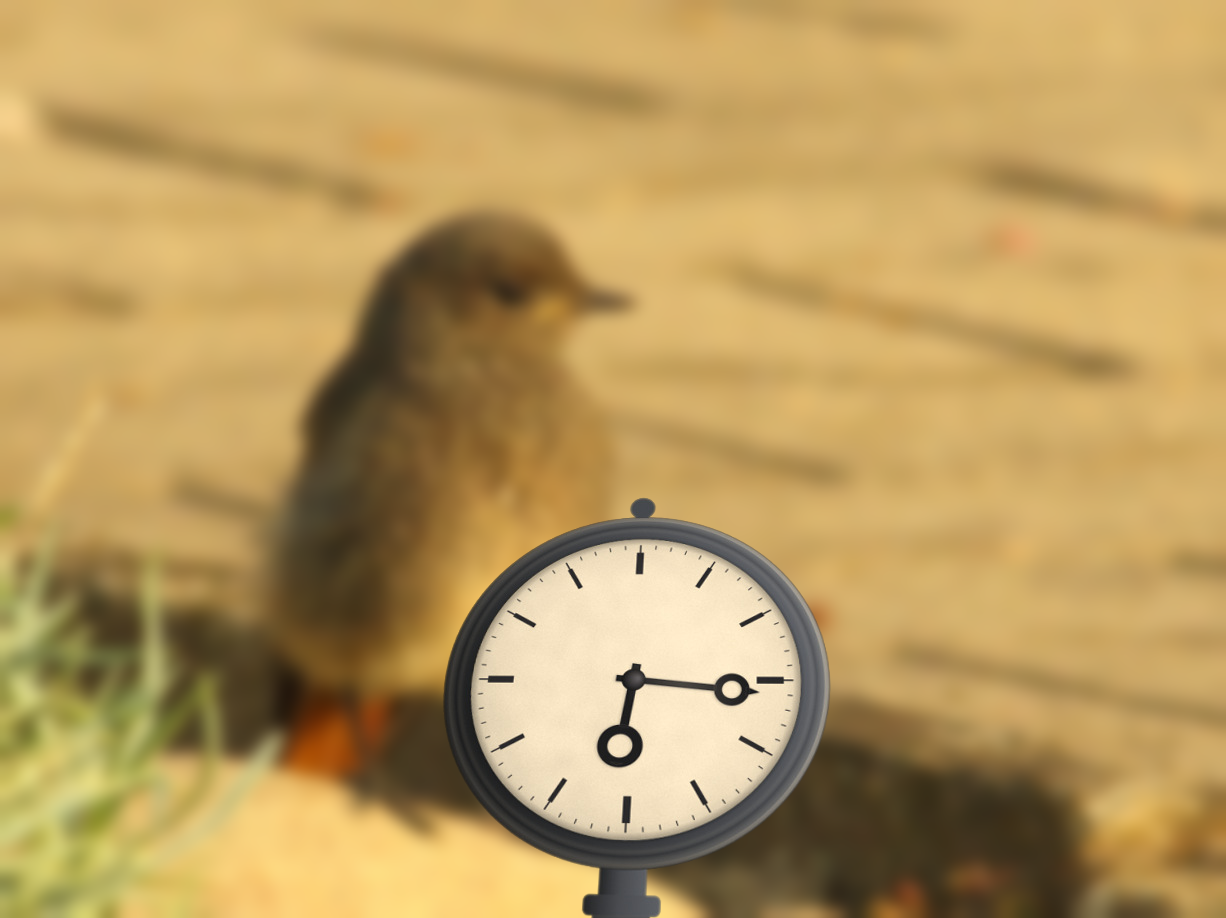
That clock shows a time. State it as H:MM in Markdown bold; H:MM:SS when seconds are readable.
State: **6:16**
